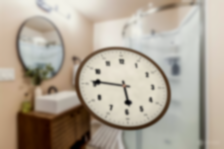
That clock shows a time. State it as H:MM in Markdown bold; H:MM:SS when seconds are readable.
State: **5:46**
